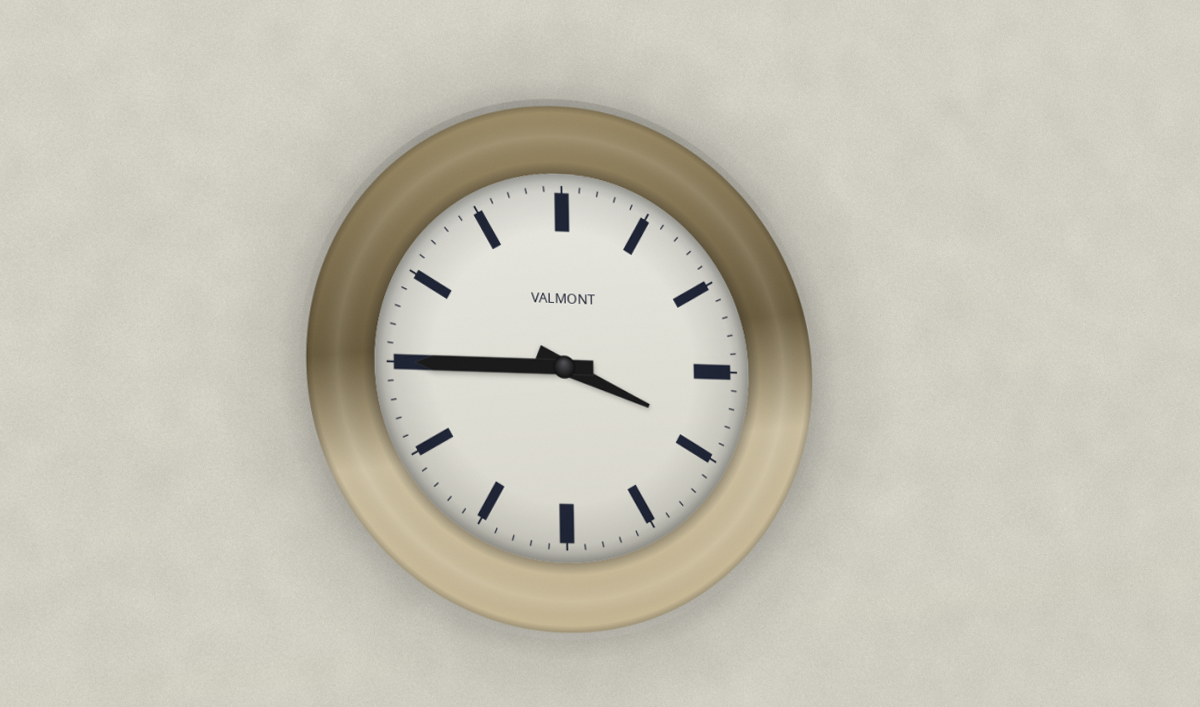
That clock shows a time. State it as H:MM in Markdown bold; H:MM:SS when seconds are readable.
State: **3:45**
